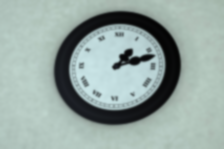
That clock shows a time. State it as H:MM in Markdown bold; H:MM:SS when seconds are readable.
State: **1:12**
